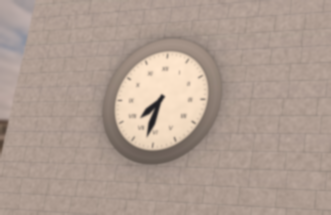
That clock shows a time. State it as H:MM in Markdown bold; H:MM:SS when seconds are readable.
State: **7:32**
